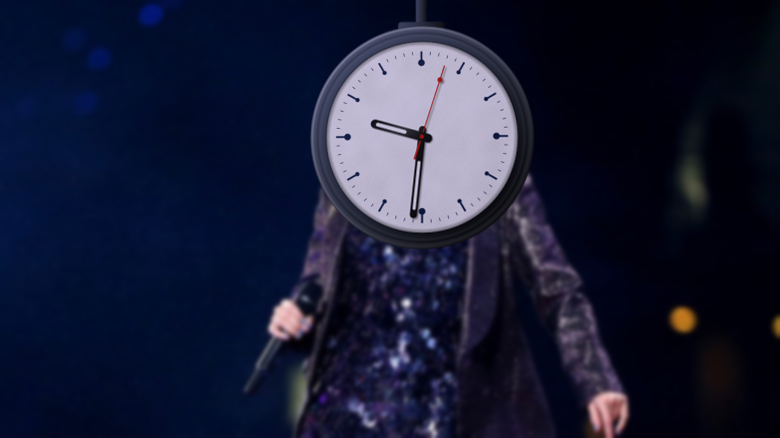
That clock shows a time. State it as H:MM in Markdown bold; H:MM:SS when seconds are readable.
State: **9:31:03**
